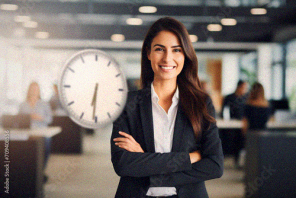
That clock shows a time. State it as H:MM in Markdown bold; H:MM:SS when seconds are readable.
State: **6:31**
